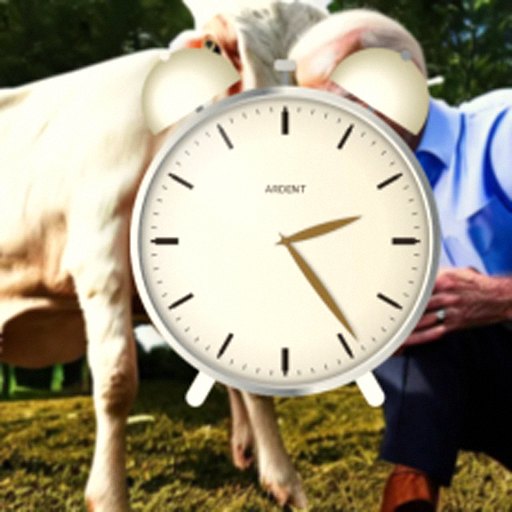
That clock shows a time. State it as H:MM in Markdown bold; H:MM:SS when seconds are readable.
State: **2:24**
